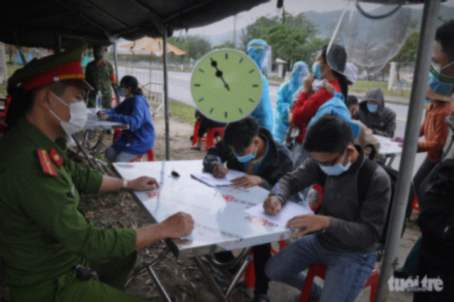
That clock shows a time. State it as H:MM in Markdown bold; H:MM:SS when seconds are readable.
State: **10:55**
